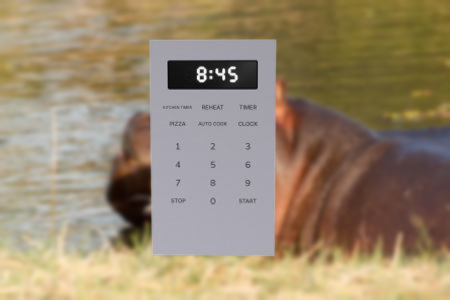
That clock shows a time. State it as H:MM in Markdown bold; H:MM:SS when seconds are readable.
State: **8:45**
